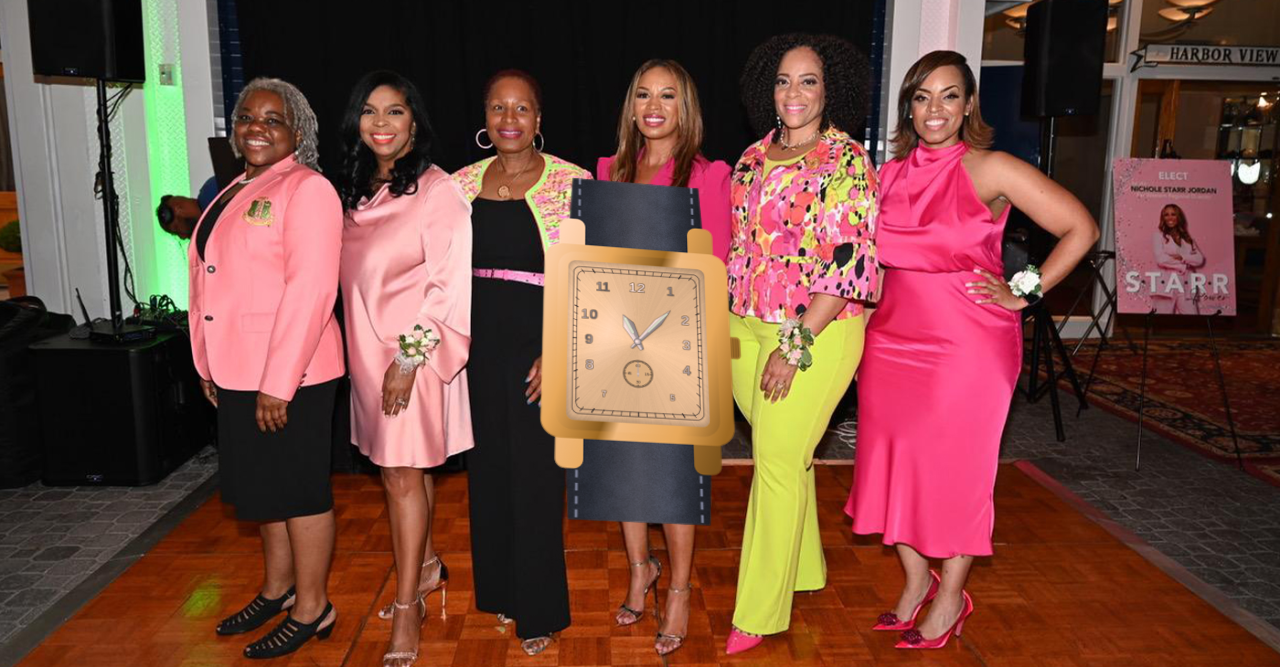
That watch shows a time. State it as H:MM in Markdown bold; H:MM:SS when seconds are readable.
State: **11:07**
